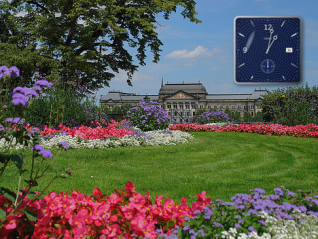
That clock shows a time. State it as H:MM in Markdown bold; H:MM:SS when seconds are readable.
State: **1:02**
